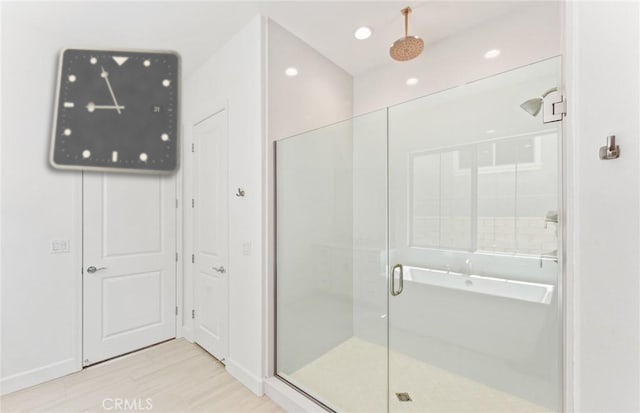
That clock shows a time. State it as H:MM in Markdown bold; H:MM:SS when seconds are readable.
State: **8:56**
